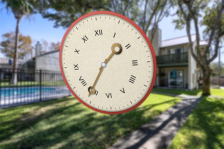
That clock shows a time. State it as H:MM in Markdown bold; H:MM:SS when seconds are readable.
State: **1:36**
